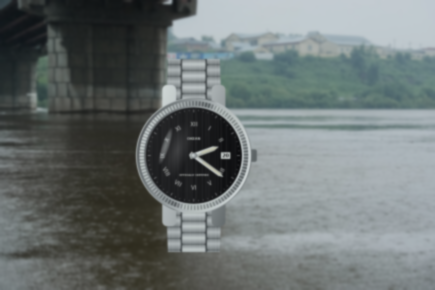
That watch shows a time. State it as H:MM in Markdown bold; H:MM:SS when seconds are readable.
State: **2:21**
